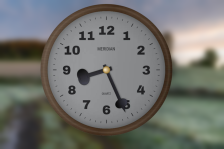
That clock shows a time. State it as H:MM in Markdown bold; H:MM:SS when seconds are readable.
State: **8:26**
